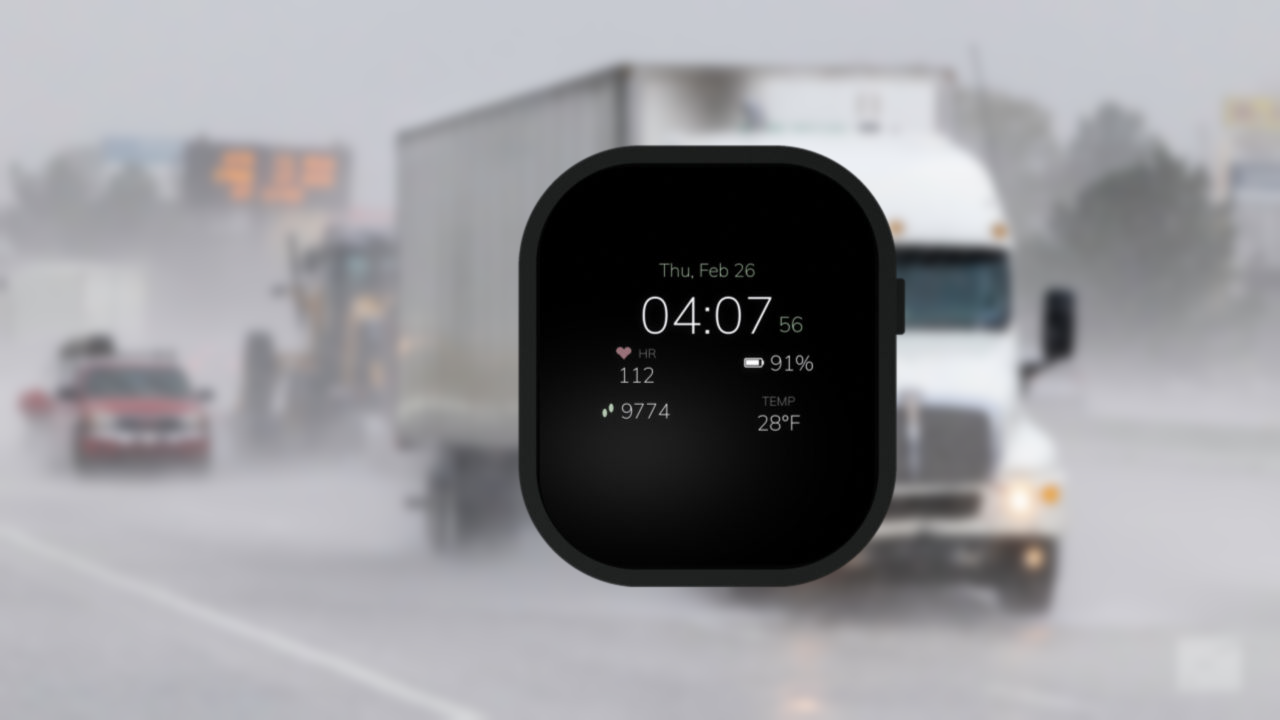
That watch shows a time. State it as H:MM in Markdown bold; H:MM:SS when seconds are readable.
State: **4:07:56**
